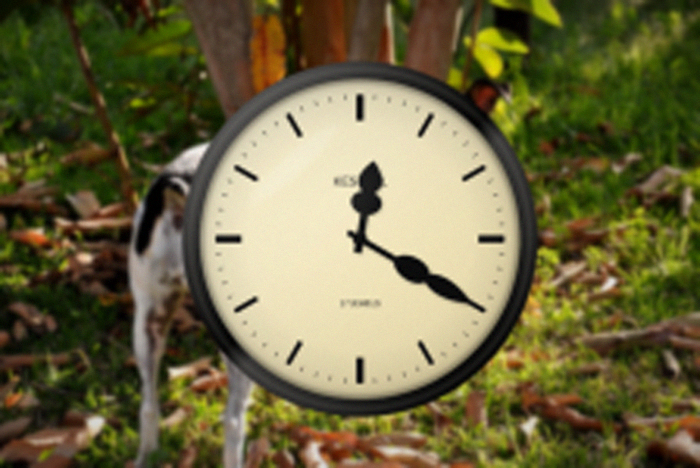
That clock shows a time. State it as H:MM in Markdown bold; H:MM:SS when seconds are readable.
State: **12:20**
